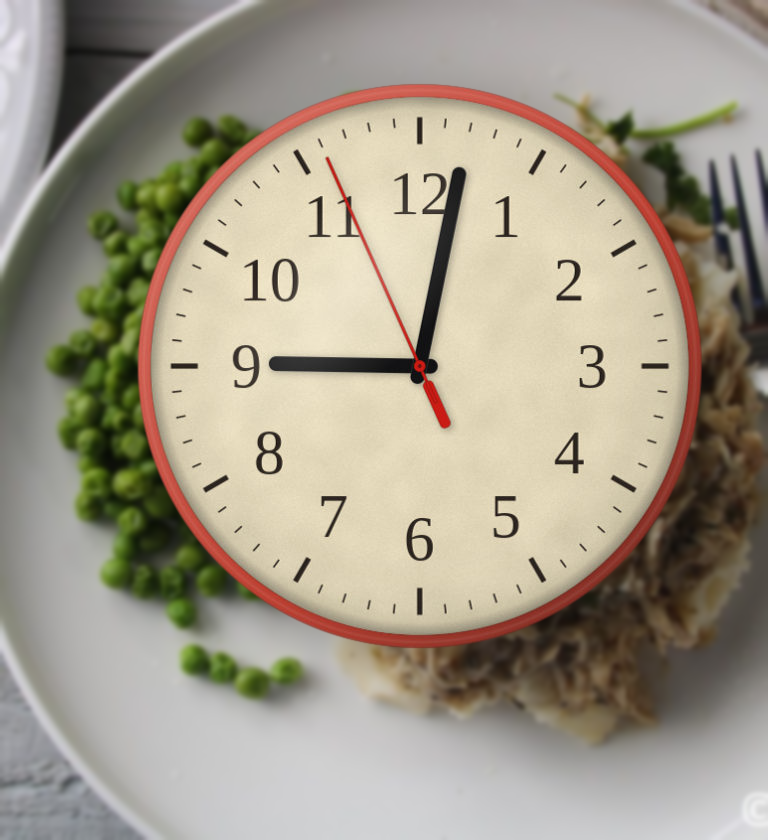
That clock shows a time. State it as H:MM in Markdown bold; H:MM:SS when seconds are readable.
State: **9:01:56**
